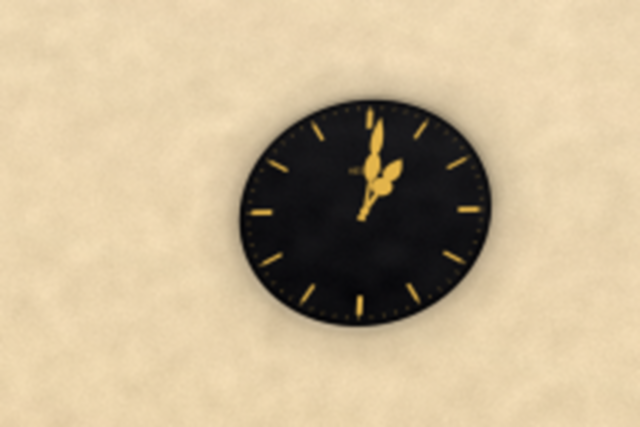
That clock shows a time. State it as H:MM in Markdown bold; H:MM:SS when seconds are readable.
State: **1:01**
